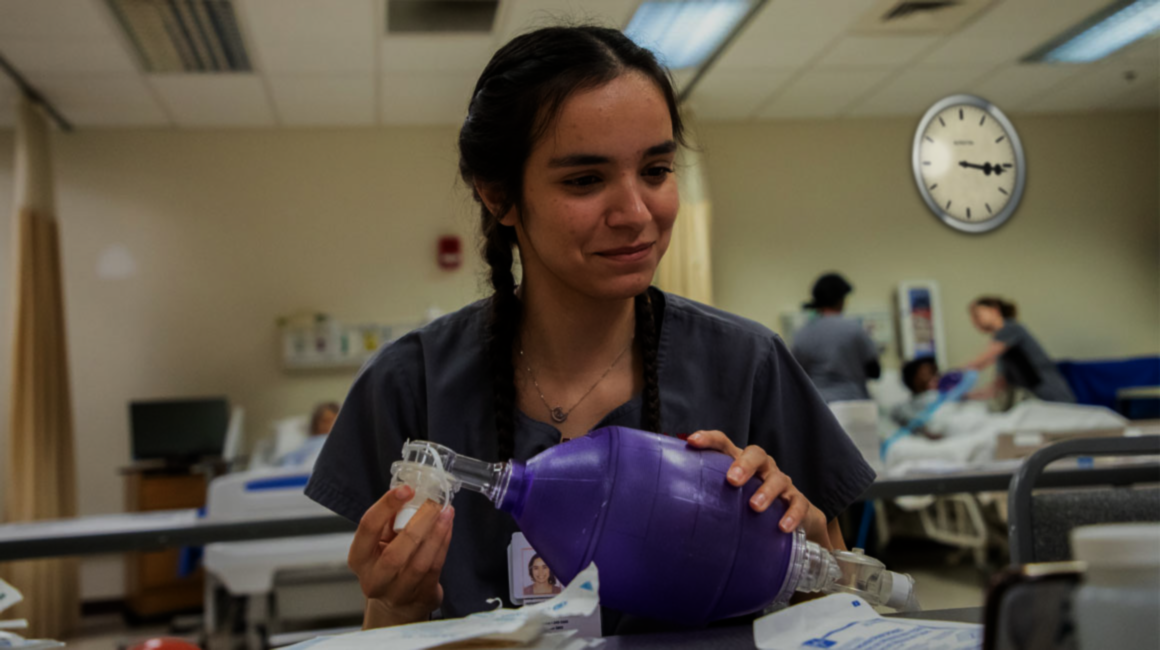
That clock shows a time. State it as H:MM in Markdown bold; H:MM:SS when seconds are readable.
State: **3:16**
